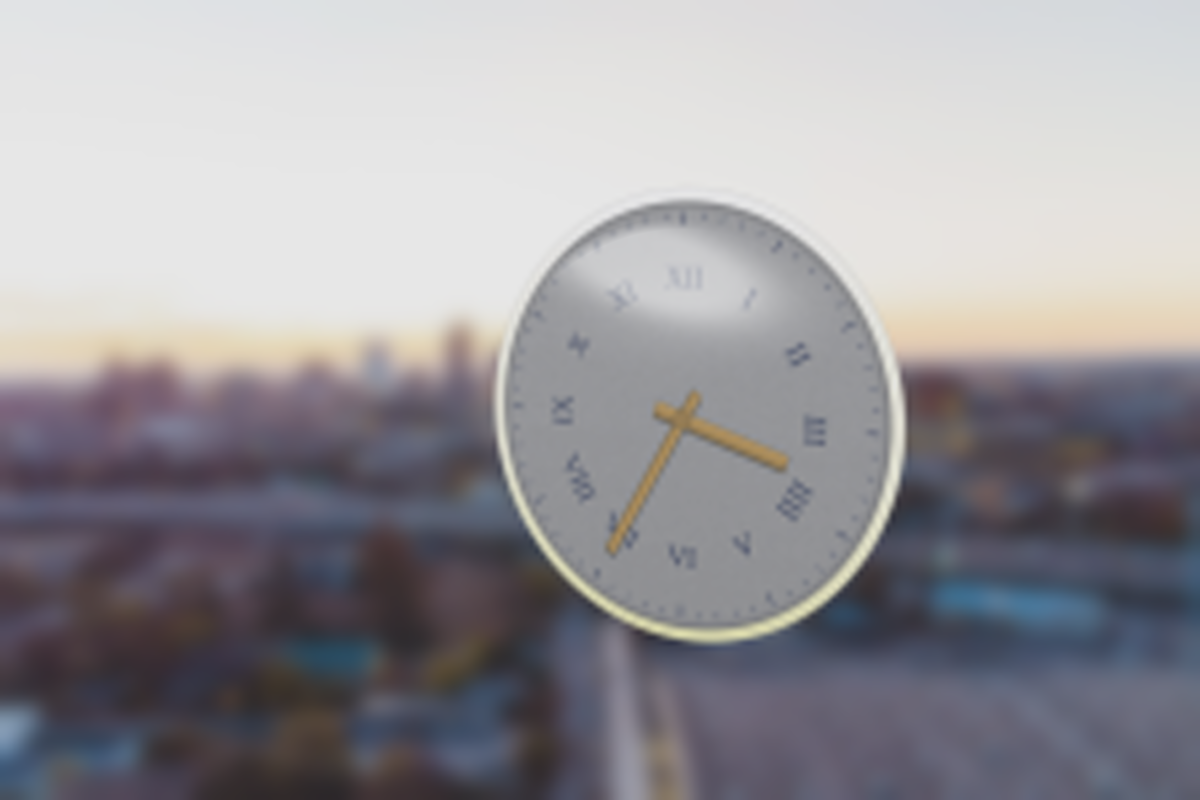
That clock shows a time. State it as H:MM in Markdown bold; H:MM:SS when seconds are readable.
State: **3:35**
